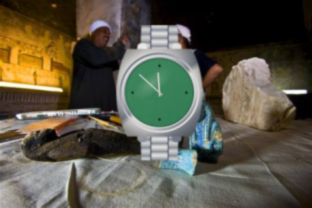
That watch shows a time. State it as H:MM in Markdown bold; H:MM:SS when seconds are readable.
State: **11:52**
